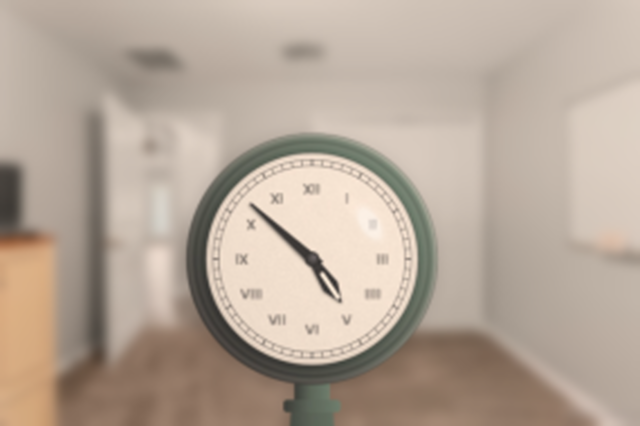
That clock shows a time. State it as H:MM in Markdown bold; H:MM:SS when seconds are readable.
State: **4:52**
